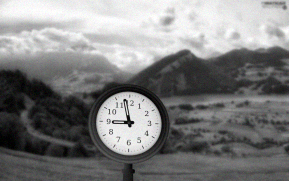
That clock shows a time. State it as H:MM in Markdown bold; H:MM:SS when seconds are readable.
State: **8:58**
